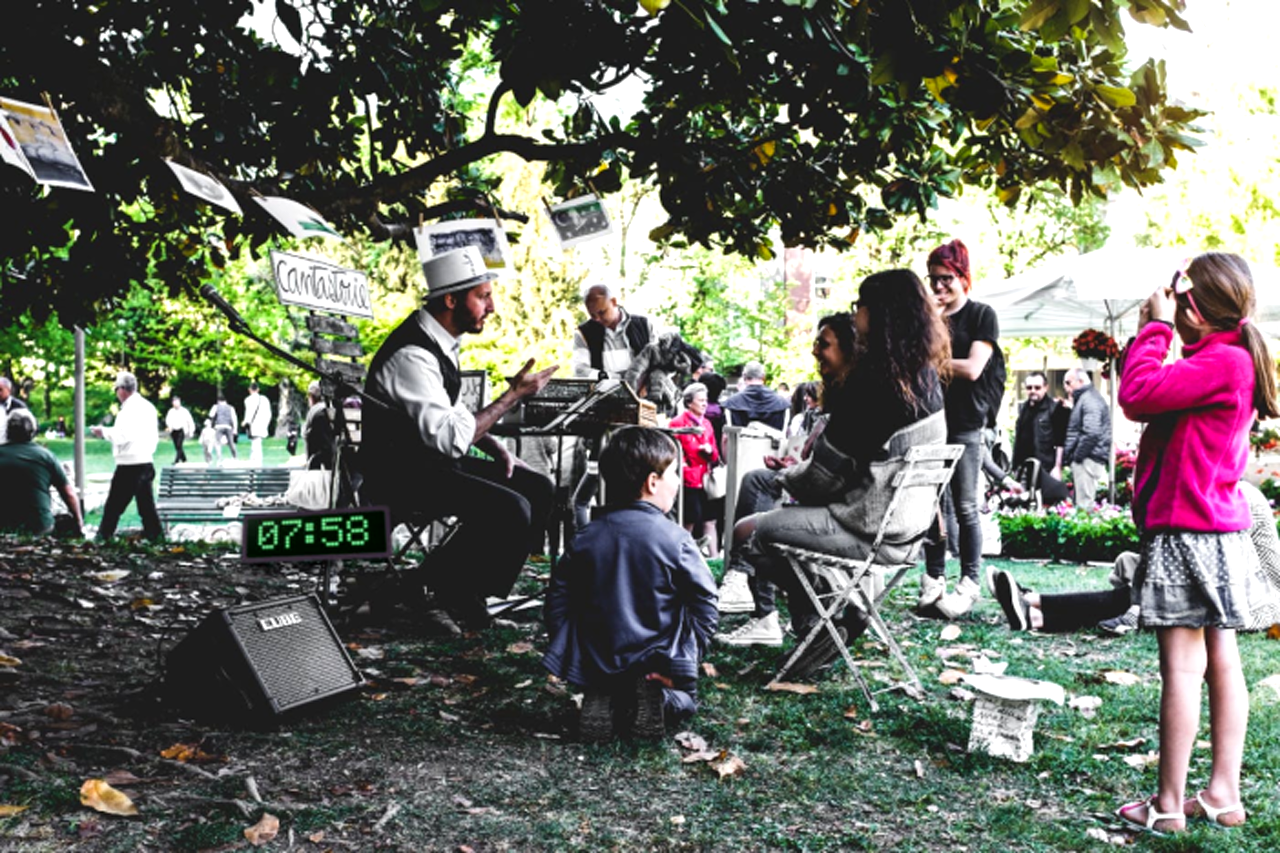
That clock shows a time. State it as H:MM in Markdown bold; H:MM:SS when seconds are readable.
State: **7:58**
